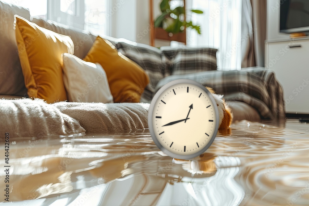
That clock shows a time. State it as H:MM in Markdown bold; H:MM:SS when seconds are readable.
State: **12:42**
